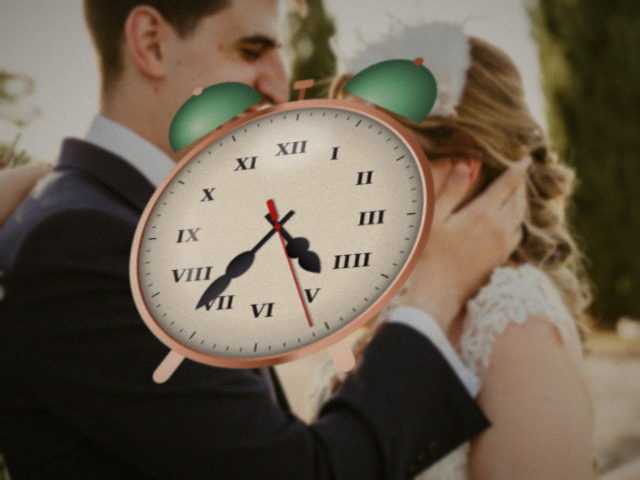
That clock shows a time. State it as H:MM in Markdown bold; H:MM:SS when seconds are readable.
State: **4:36:26**
